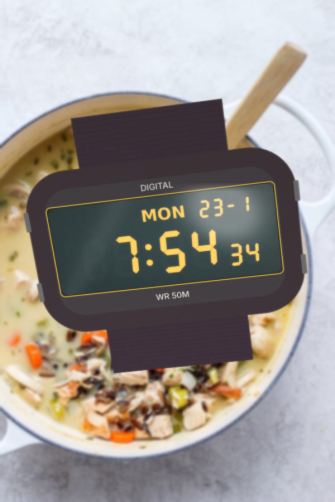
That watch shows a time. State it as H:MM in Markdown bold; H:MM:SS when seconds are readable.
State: **7:54:34**
